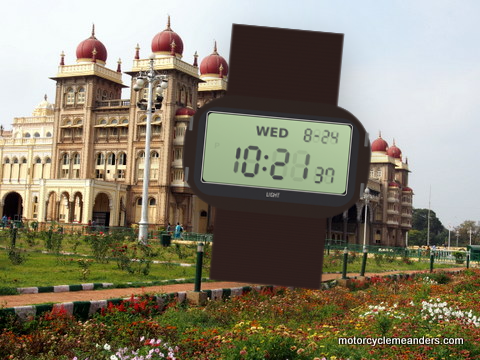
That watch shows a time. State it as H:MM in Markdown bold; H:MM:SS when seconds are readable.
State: **10:21:37**
